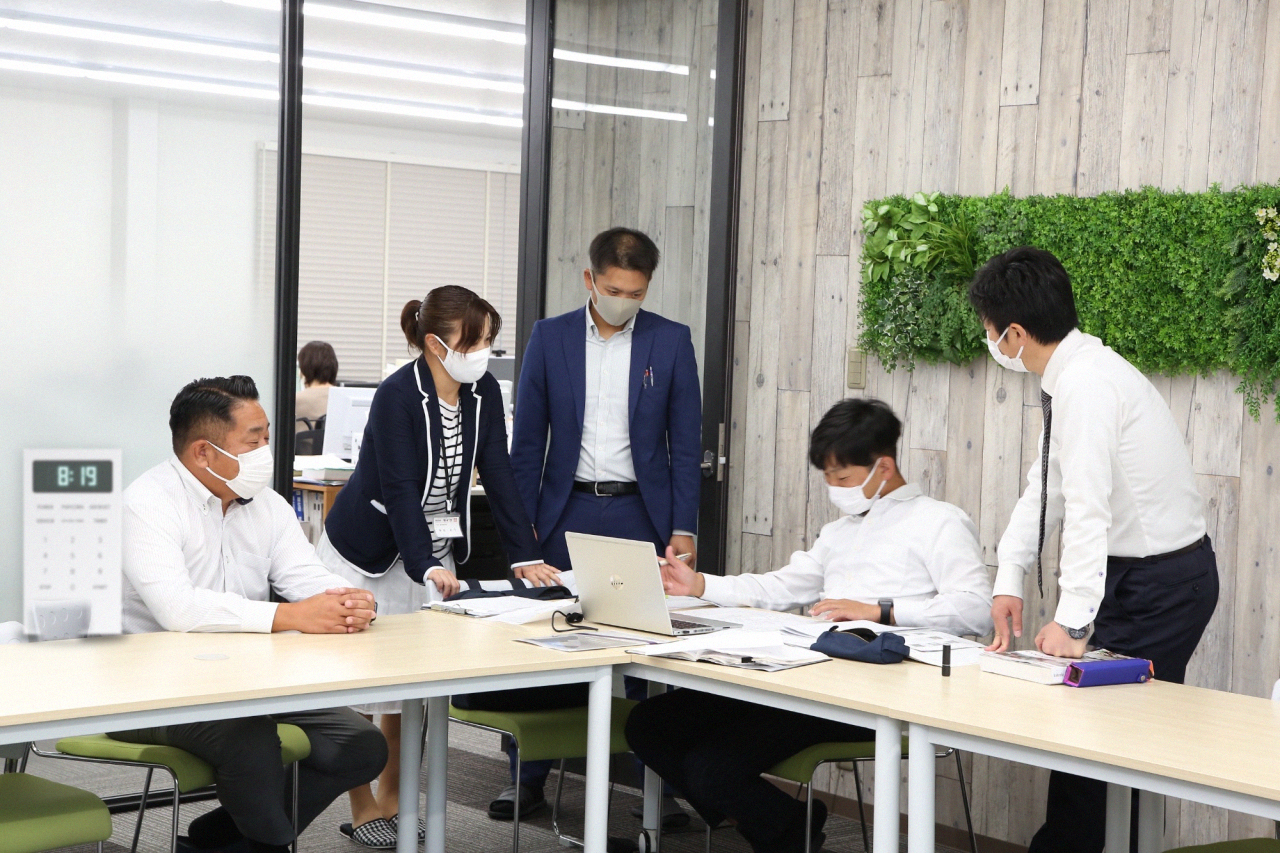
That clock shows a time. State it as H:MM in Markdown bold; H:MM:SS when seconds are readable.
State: **8:19**
